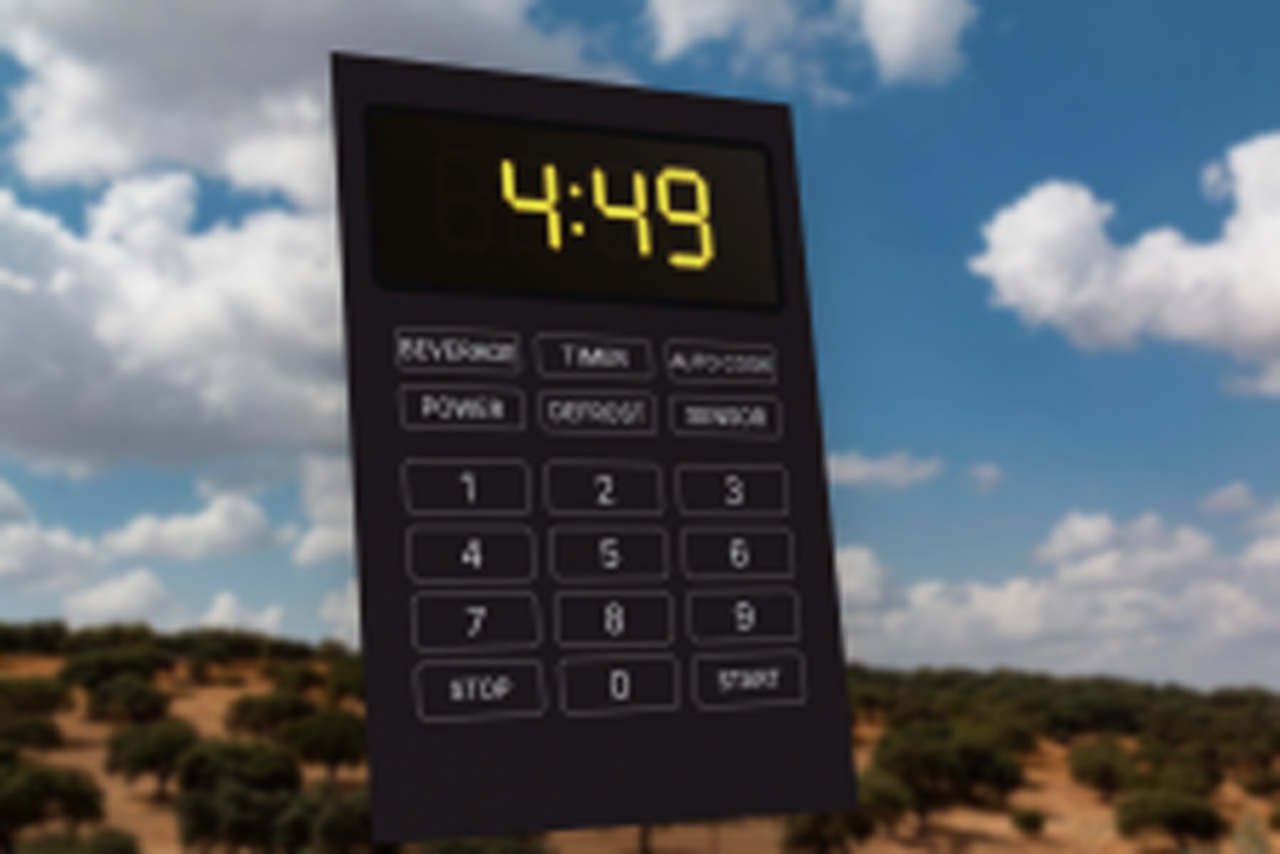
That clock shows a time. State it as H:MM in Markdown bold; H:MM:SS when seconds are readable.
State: **4:49**
